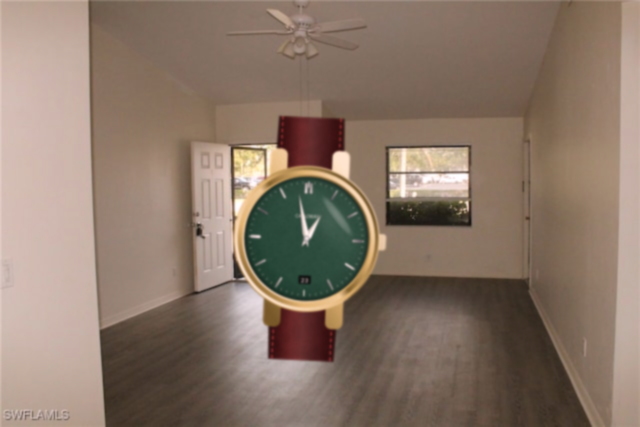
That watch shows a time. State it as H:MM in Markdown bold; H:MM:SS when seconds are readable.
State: **12:58**
